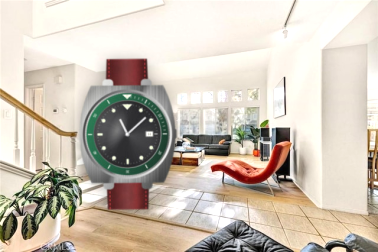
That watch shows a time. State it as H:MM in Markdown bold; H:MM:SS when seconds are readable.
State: **11:08**
